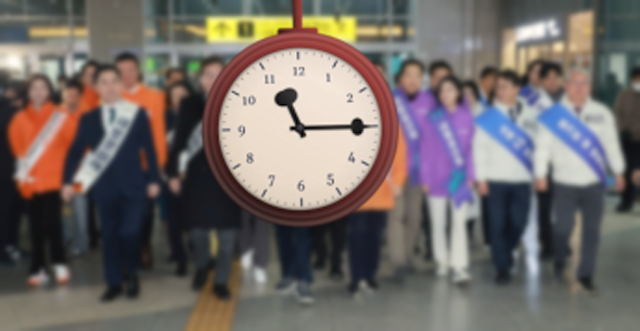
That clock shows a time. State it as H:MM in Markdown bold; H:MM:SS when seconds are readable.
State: **11:15**
